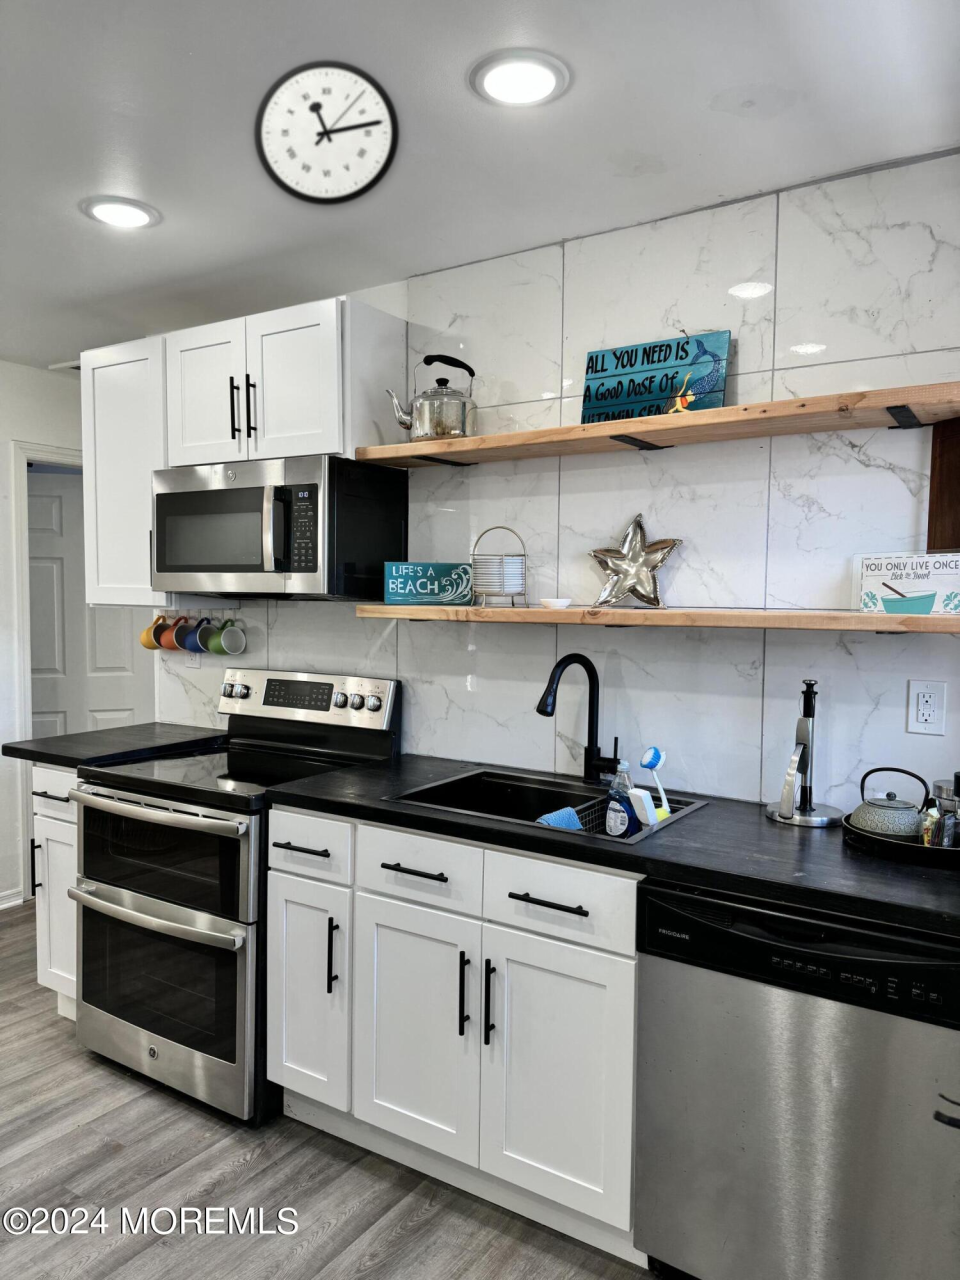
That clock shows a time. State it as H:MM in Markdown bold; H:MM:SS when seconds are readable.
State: **11:13:07**
